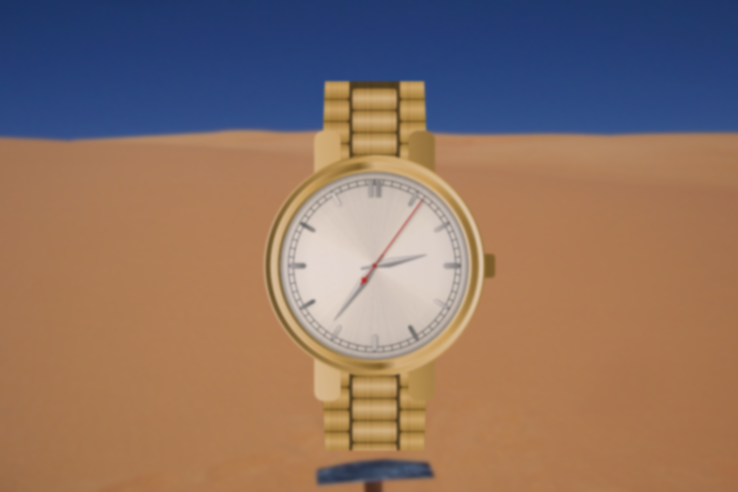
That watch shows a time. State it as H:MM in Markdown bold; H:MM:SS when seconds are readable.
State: **2:36:06**
